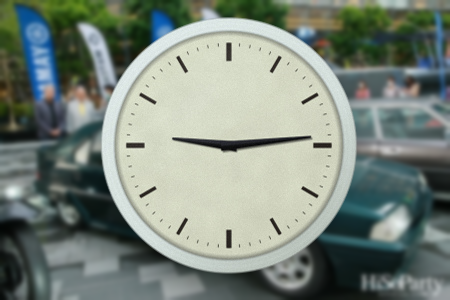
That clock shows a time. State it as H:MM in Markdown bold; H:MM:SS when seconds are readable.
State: **9:14**
